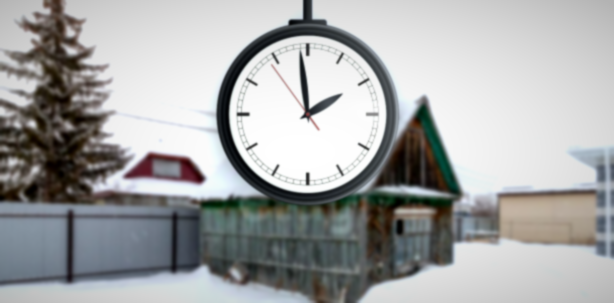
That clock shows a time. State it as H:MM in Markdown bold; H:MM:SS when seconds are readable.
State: **1:58:54**
